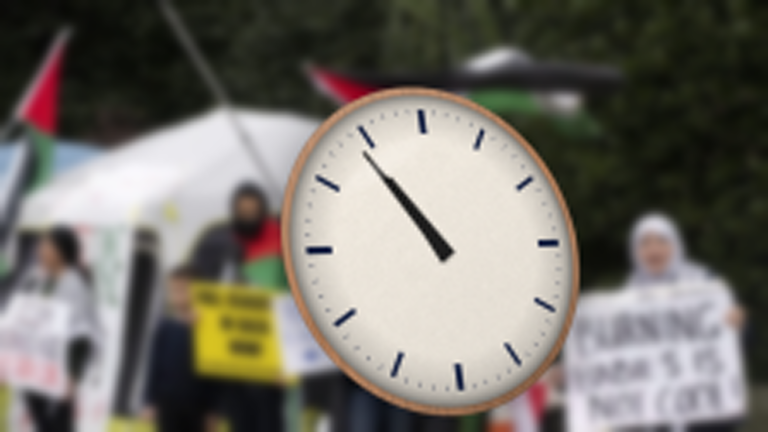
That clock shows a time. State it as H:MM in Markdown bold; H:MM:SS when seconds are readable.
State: **10:54**
